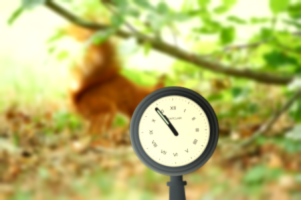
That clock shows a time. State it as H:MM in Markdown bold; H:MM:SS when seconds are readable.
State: **10:54**
